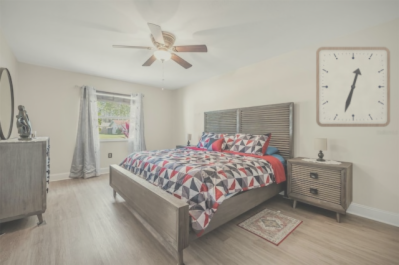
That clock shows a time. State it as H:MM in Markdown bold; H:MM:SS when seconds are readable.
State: **12:33**
